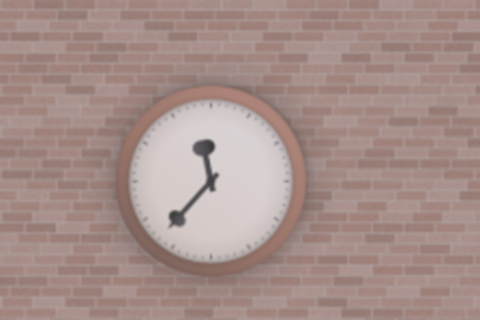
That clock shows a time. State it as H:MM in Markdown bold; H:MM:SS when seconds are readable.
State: **11:37**
